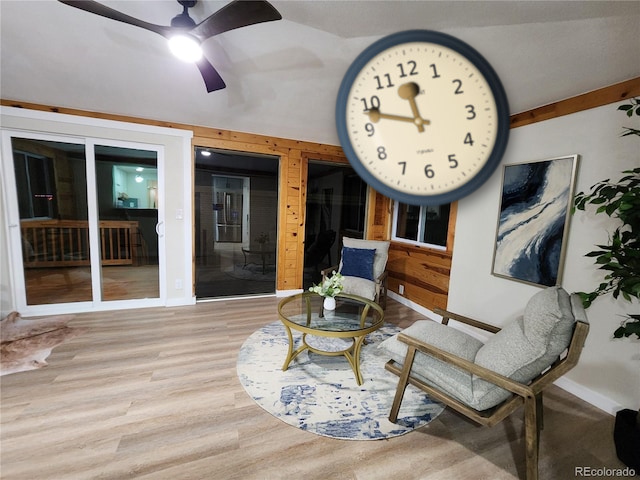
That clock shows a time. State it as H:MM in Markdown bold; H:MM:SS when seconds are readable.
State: **11:48**
